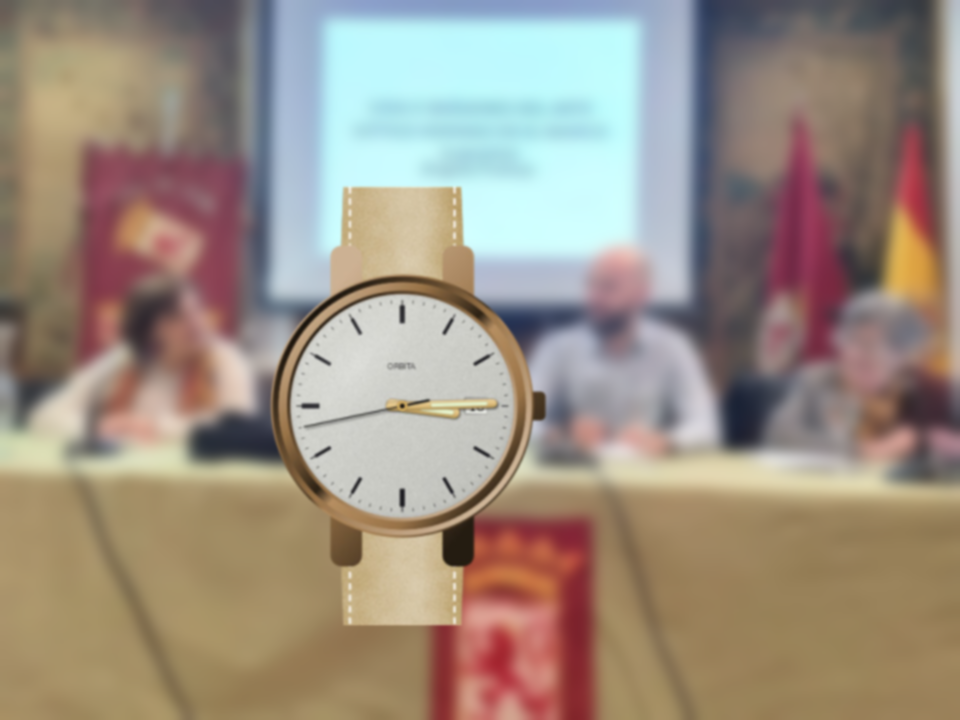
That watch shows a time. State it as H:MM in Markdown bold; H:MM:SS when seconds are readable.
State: **3:14:43**
